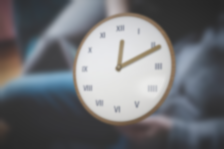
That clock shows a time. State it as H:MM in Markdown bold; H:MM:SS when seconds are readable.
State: **12:11**
